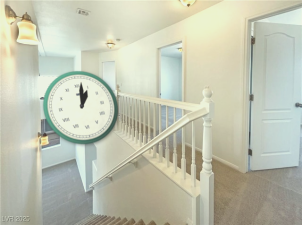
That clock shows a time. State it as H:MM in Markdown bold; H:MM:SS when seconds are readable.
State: **1:02**
